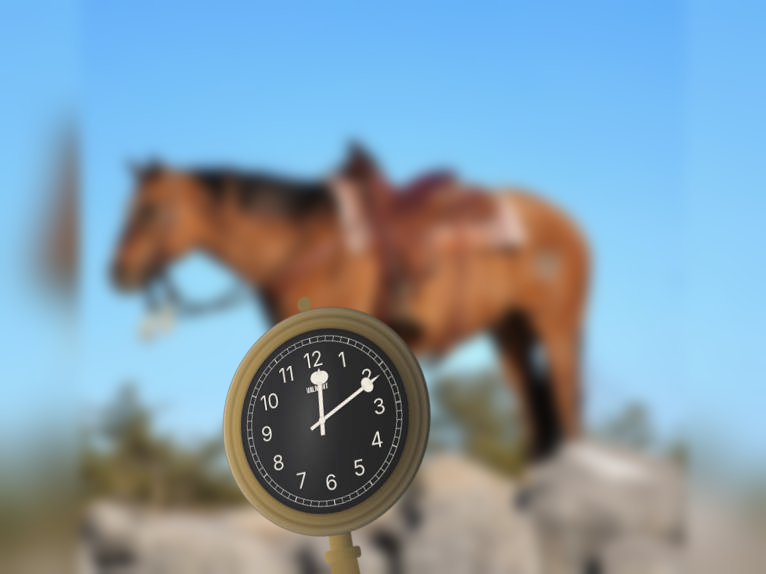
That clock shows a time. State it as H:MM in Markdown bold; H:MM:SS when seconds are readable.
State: **12:11**
